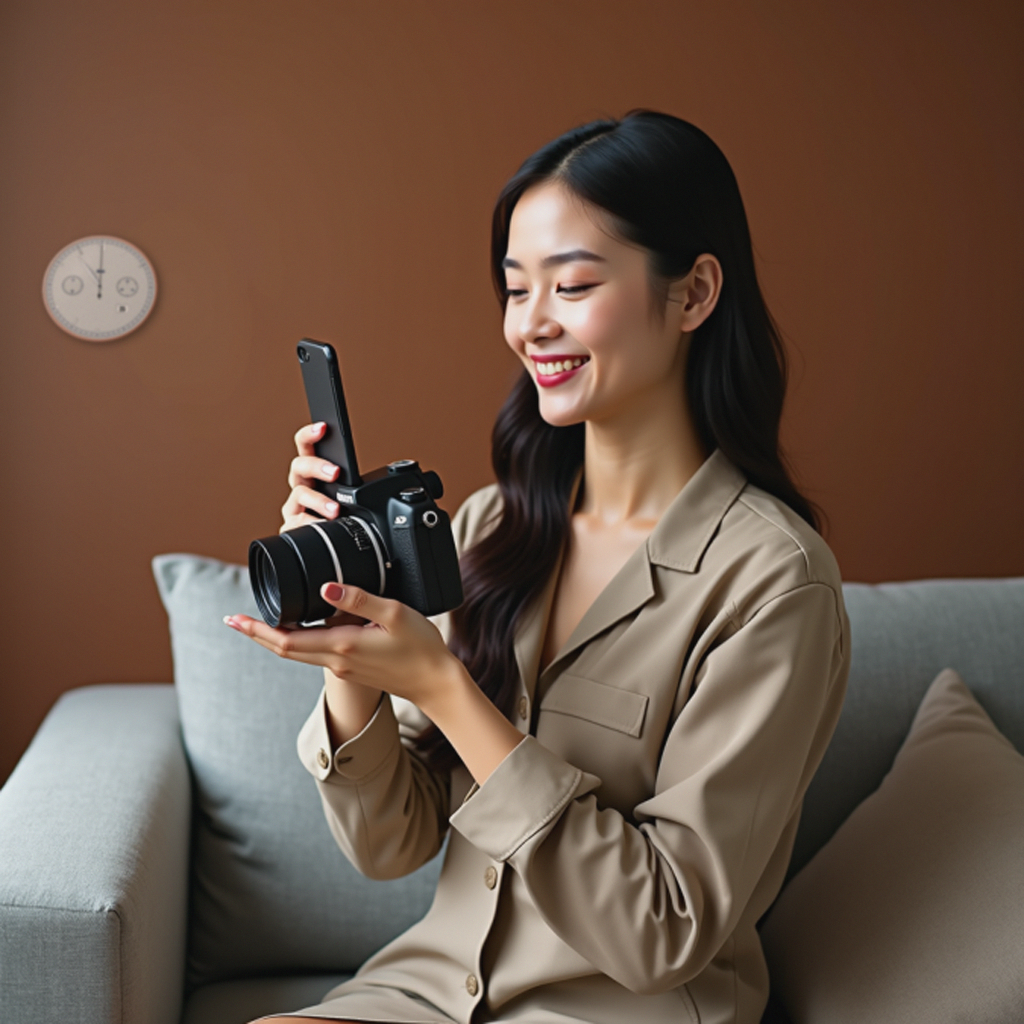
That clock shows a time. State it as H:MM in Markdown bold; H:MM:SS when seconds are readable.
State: **10:54**
